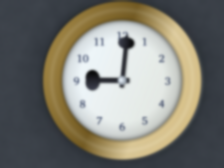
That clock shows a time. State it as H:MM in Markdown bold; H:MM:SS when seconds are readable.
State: **9:01**
